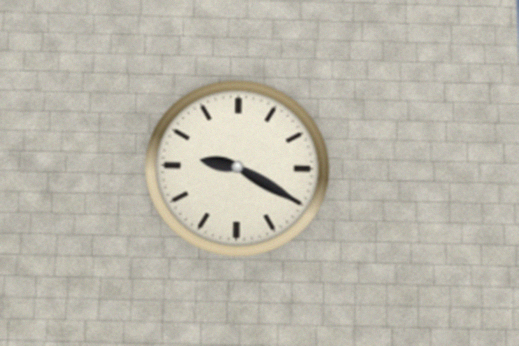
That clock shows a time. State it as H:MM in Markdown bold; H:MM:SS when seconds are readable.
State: **9:20**
